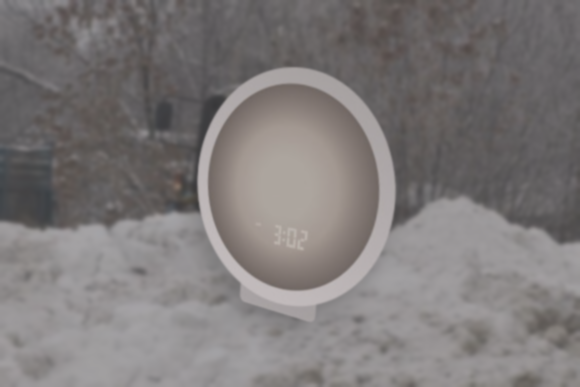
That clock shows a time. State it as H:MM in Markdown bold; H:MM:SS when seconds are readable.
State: **3:02**
